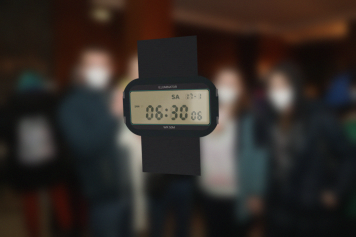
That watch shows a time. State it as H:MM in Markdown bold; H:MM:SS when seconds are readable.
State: **6:30:06**
